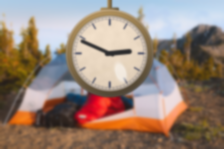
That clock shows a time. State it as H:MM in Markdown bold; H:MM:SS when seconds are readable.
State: **2:49**
